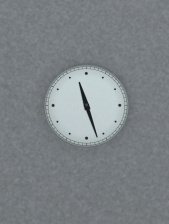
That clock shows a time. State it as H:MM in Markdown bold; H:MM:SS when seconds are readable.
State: **11:27**
